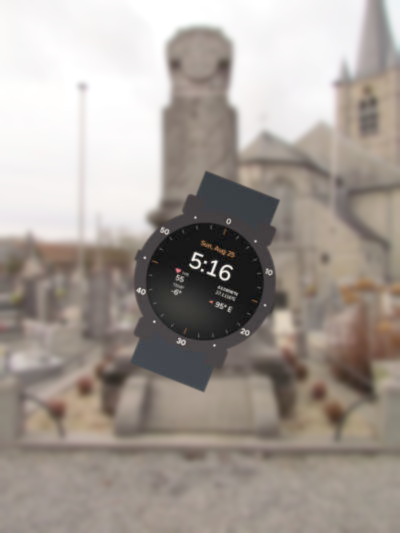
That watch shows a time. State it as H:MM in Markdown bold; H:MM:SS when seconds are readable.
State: **5:16**
